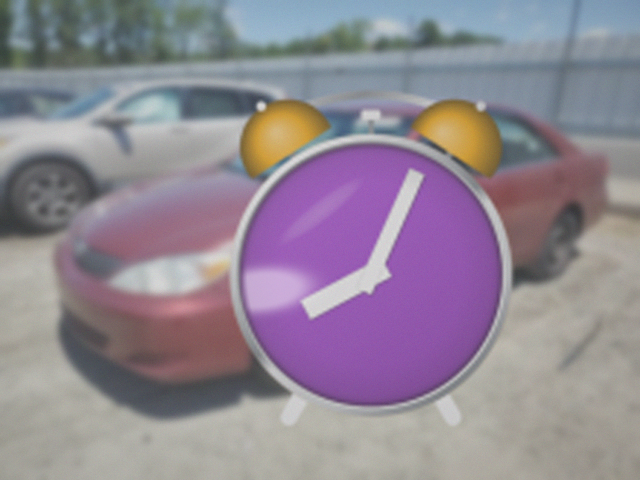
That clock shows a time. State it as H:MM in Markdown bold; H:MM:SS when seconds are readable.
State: **8:04**
